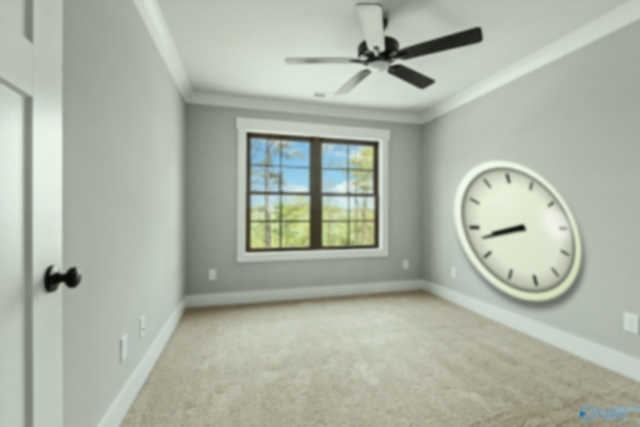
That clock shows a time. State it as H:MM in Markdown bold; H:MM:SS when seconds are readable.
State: **8:43**
